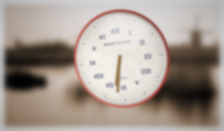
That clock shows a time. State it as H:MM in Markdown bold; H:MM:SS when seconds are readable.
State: **6:32**
